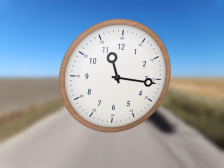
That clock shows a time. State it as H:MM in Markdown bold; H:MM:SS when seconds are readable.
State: **11:16**
